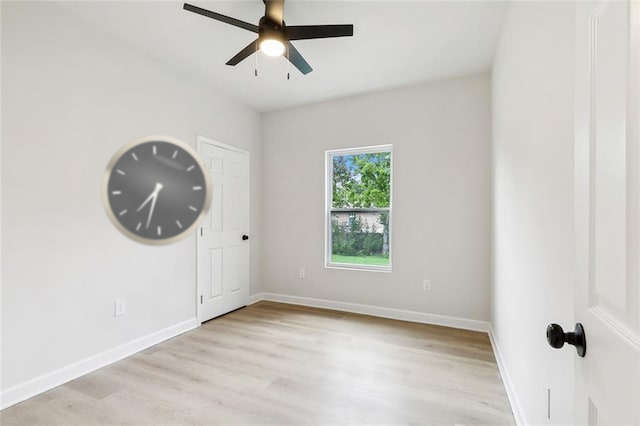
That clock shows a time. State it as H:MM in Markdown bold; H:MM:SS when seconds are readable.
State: **7:33**
